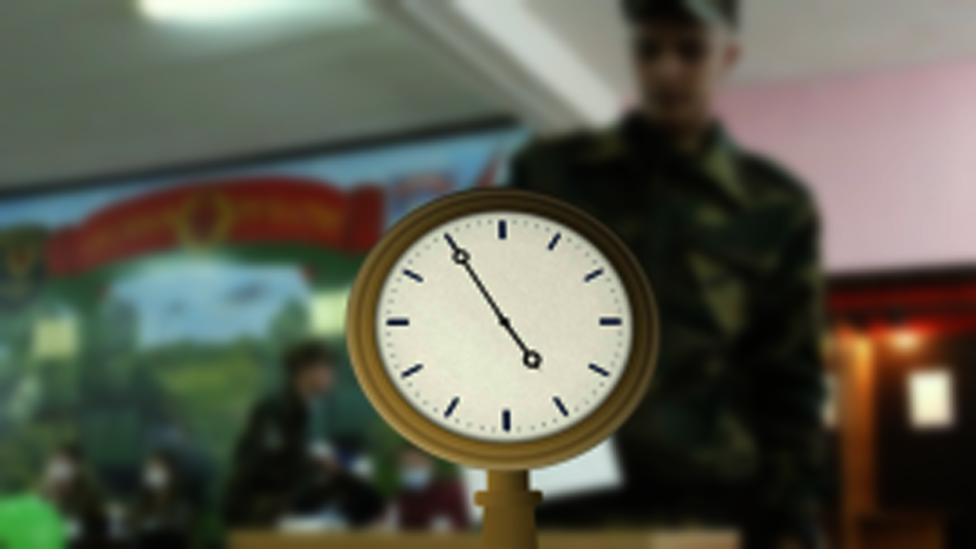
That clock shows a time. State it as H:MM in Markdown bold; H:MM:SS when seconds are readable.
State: **4:55**
